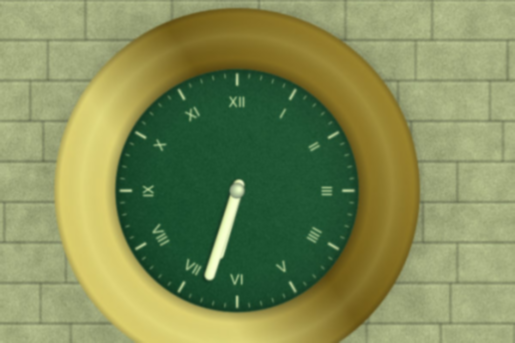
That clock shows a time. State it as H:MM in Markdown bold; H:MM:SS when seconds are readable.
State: **6:33**
